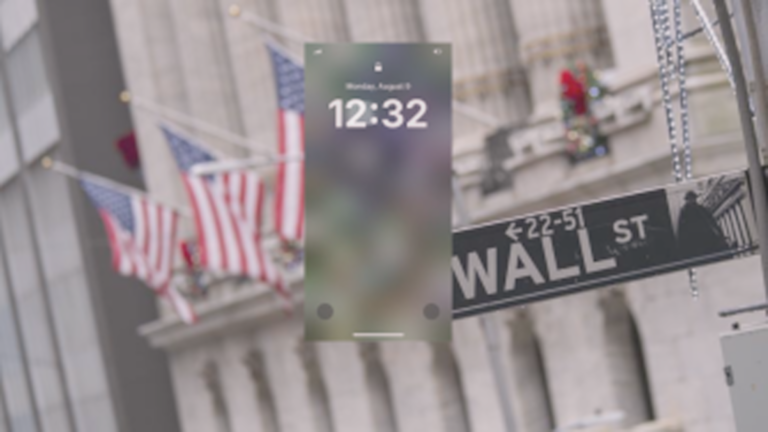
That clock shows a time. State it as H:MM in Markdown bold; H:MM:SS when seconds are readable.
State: **12:32**
